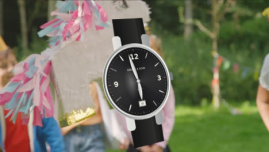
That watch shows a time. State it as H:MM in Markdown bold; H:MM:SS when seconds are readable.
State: **5:58**
